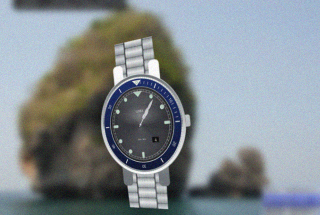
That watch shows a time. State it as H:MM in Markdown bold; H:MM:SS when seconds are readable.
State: **1:06**
